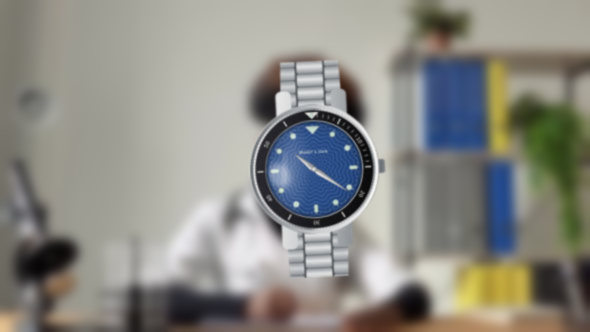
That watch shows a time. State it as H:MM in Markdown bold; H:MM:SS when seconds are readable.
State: **10:21**
